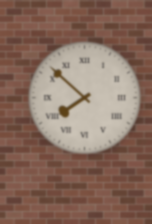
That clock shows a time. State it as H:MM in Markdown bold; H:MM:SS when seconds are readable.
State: **7:52**
